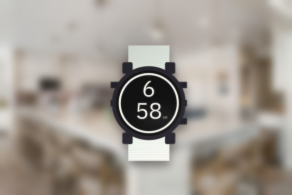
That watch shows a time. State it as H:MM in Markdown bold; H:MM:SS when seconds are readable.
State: **6:58**
